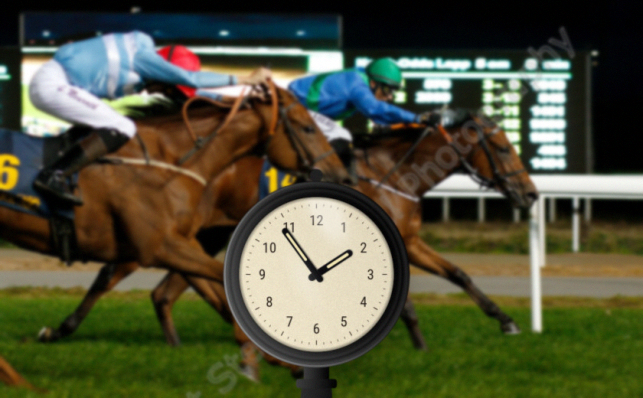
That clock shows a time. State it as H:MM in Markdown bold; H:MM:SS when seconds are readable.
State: **1:54**
